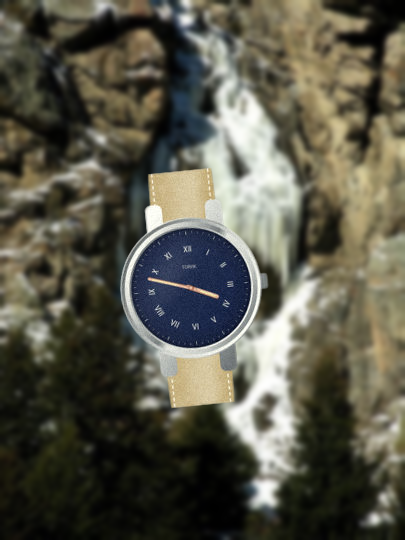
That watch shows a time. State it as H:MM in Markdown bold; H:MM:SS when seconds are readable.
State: **3:48**
